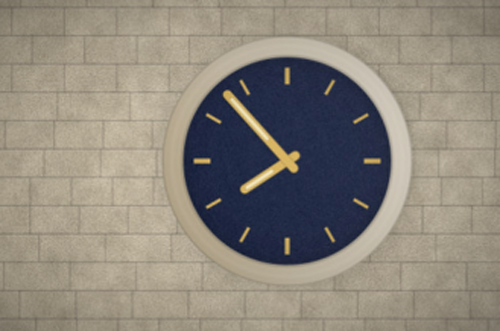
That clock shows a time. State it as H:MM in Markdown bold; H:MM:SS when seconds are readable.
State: **7:53**
